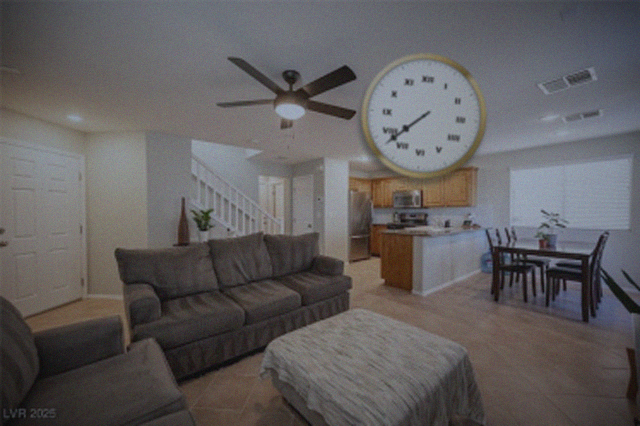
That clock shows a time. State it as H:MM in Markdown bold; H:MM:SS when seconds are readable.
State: **7:38**
